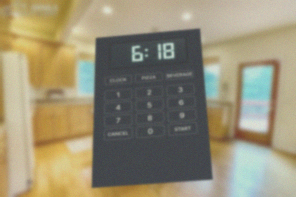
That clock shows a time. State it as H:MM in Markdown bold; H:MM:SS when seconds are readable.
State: **6:18**
